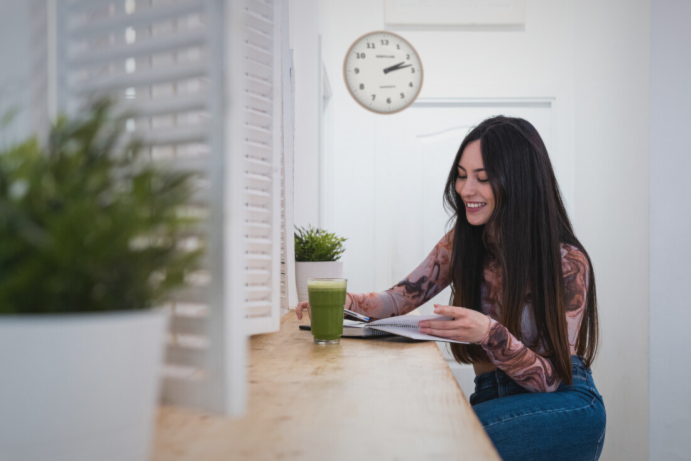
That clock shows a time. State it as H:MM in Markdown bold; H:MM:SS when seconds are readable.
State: **2:13**
